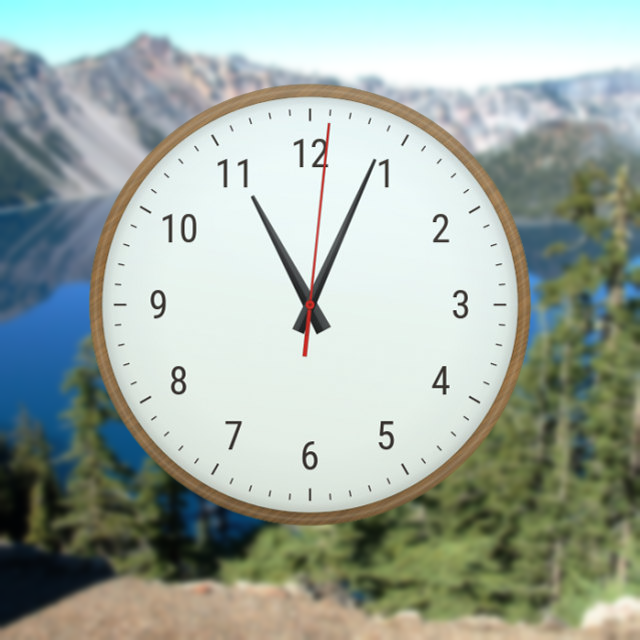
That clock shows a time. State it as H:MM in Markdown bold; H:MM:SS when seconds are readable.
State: **11:04:01**
